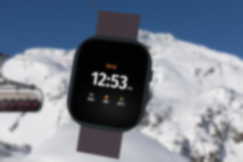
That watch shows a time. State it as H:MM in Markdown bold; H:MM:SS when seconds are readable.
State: **12:53**
